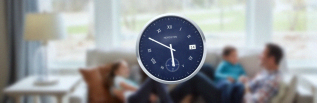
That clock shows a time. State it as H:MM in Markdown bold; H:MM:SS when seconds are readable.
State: **5:50**
